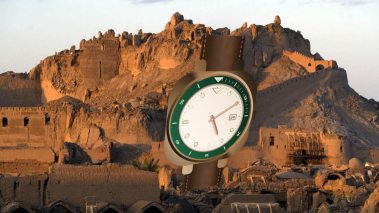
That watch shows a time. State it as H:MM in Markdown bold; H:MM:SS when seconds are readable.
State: **5:10**
